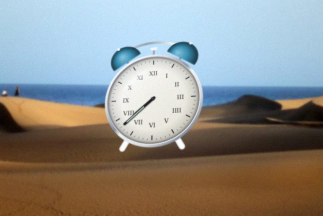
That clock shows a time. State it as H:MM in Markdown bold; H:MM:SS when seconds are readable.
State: **7:38**
